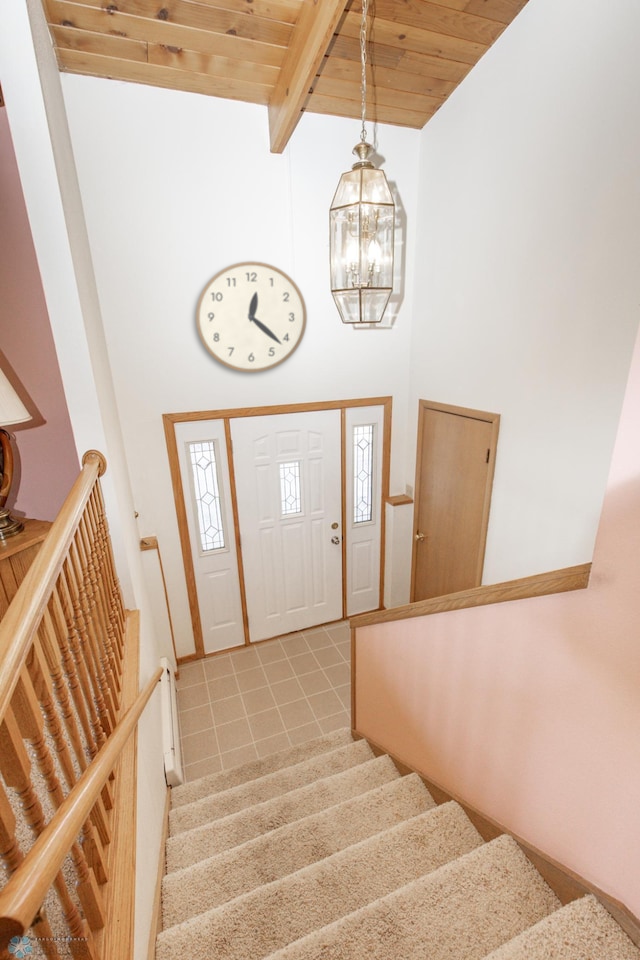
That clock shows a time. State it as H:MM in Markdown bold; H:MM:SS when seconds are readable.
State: **12:22**
